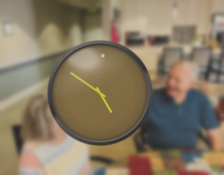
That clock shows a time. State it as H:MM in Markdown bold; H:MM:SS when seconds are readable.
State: **4:50**
